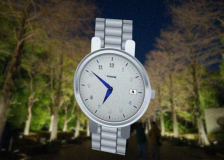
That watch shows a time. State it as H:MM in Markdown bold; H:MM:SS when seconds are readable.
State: **6:51**
